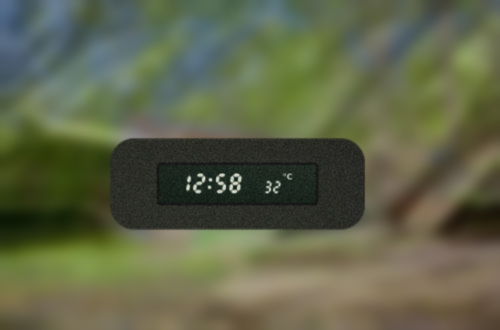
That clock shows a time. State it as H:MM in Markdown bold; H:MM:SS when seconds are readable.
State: **12:58**
